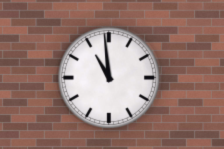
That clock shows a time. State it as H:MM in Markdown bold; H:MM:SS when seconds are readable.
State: **10:59**
